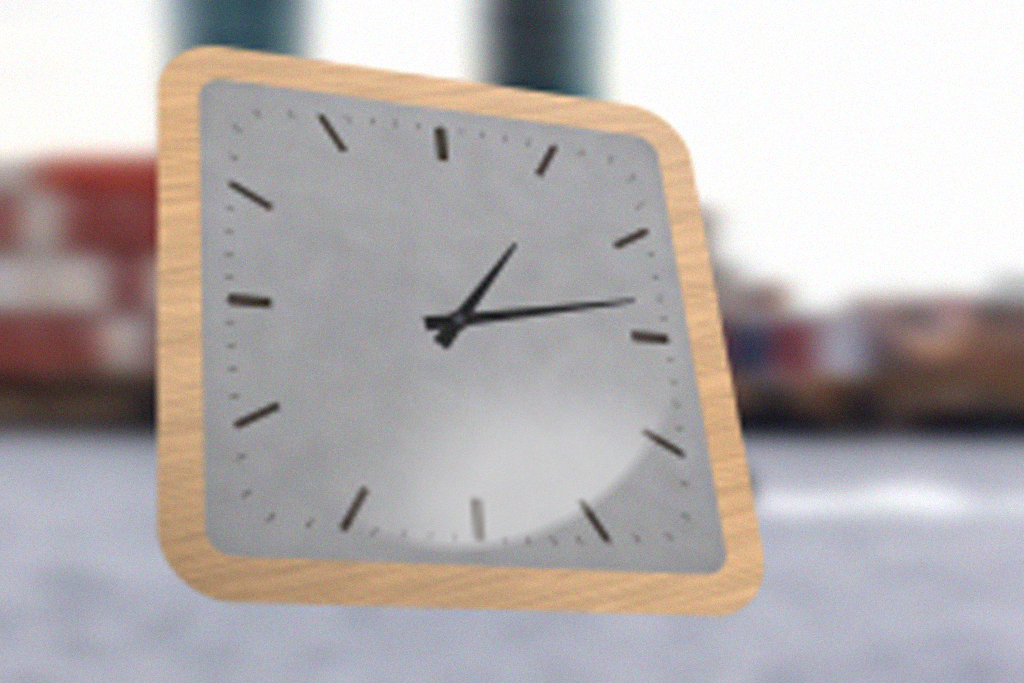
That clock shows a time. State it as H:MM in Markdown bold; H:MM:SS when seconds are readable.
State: **1:13**
